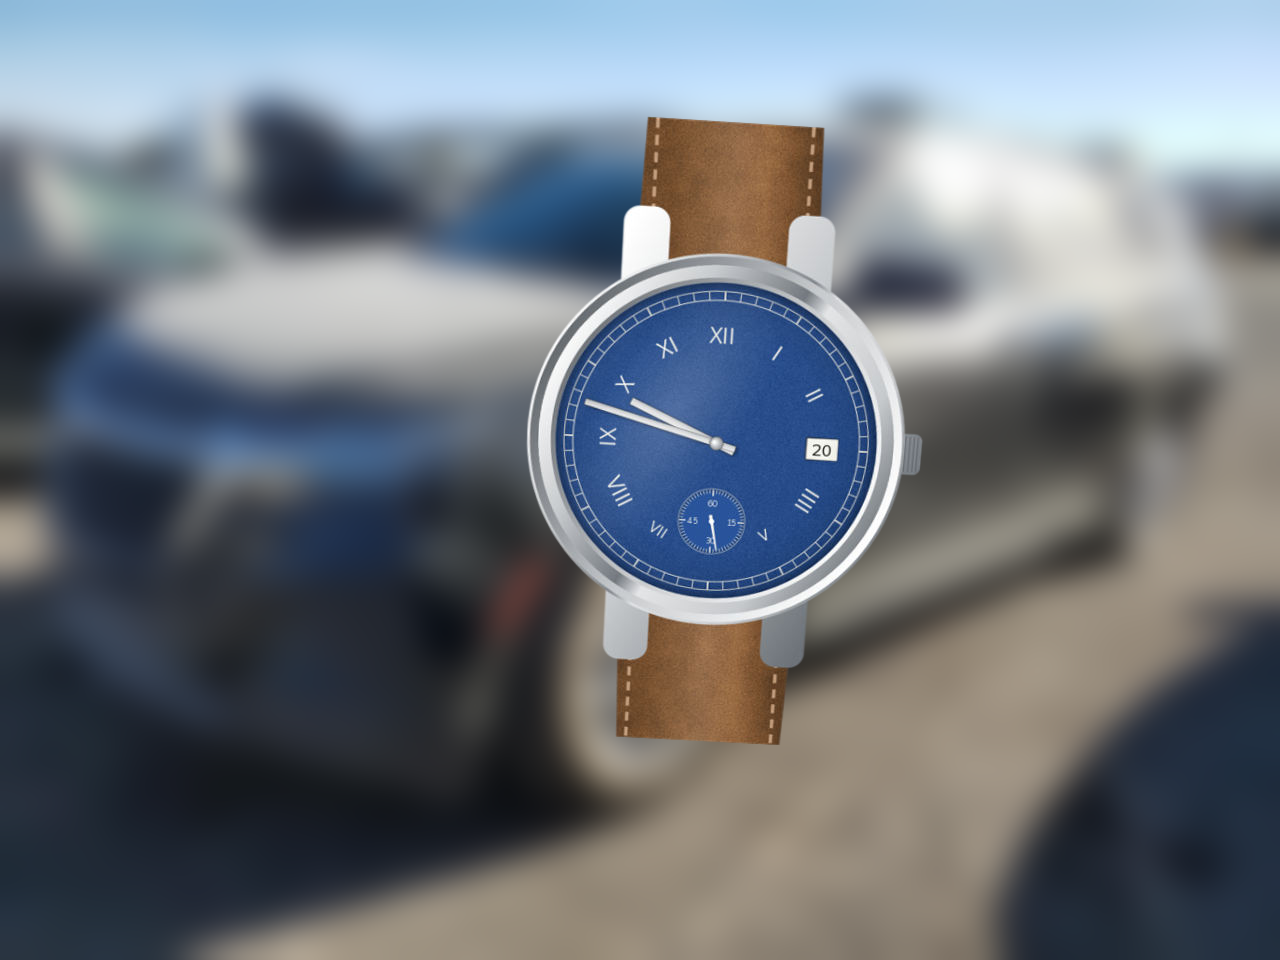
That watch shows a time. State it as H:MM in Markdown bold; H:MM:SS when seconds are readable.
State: **9:47:28**
